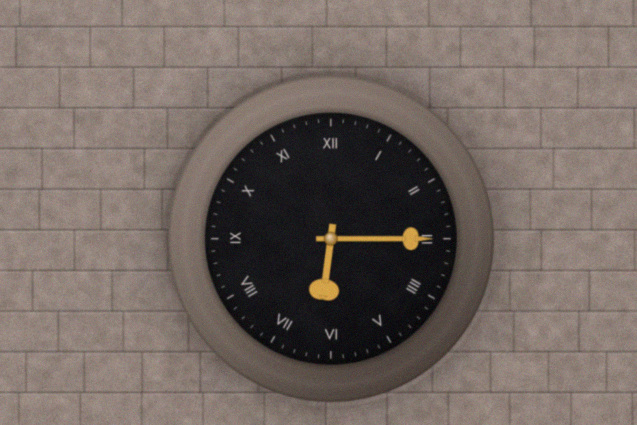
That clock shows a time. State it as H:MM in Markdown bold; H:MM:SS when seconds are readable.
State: **6:15**
